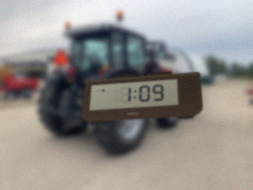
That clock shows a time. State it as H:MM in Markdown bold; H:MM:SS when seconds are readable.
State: **1:09**
